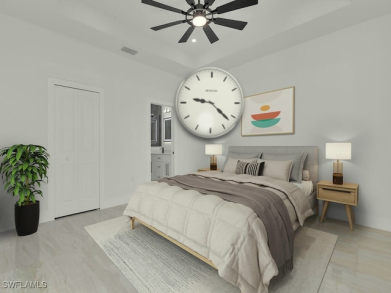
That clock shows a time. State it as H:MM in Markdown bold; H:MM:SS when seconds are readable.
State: **9:22**
